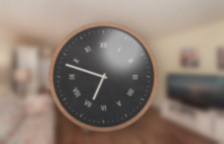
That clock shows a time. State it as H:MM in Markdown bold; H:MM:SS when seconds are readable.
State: **6:48**
